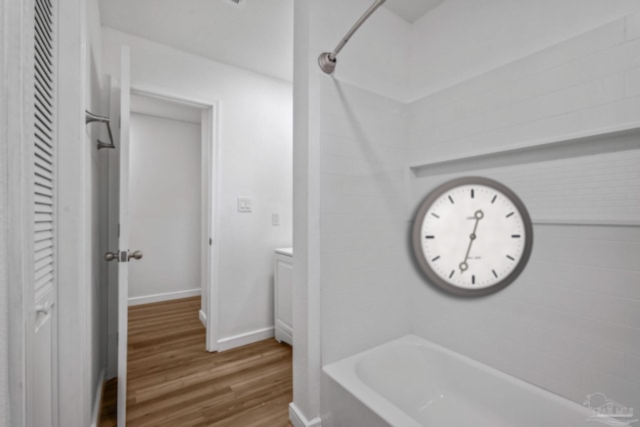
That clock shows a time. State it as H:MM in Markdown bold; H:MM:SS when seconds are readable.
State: **12:33**
